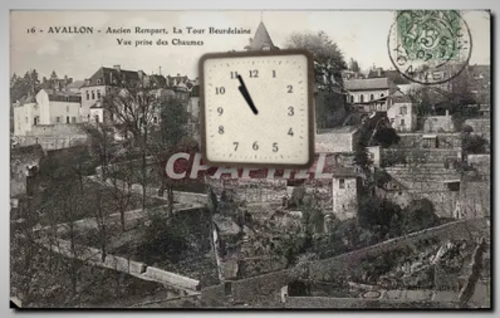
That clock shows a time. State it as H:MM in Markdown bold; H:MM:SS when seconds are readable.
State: **10:56**
